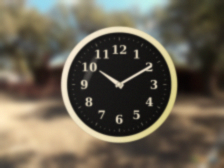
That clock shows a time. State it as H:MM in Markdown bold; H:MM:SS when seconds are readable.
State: **10:10**
